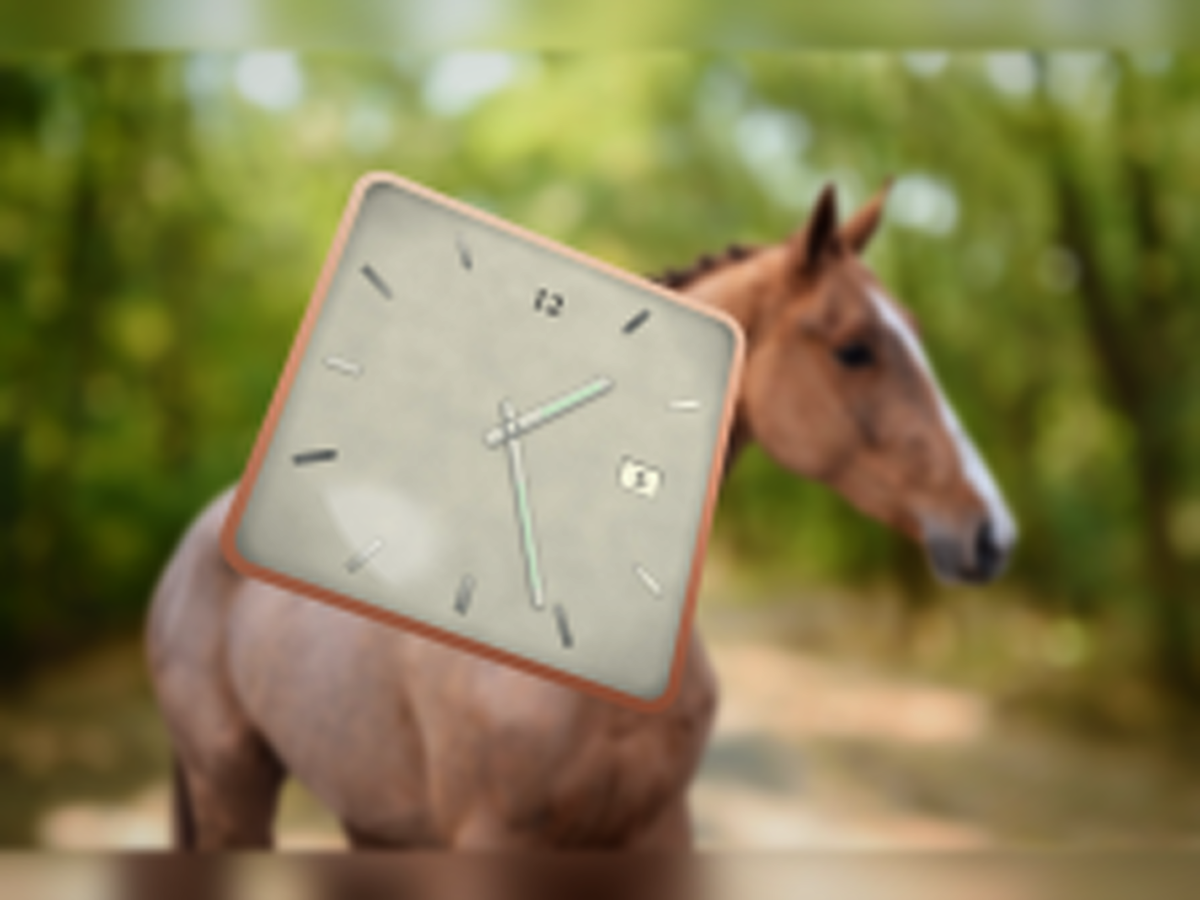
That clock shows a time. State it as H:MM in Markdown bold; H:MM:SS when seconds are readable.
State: **1:26**
